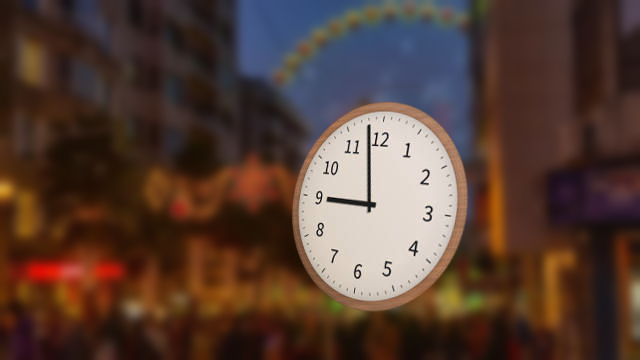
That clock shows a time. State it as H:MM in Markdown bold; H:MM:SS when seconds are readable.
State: **8:58**
